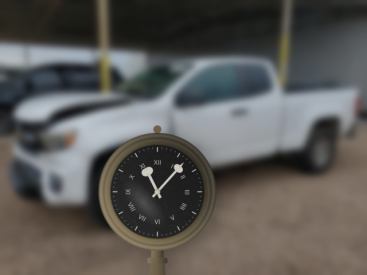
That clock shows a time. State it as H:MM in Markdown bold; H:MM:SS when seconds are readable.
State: **11:07**
